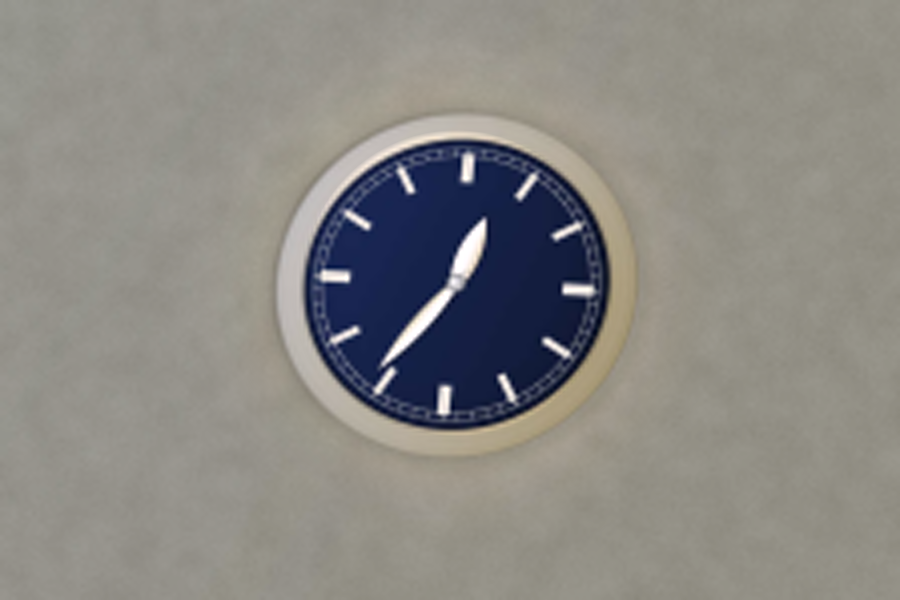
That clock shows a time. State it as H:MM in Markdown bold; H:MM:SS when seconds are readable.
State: **12:36**
